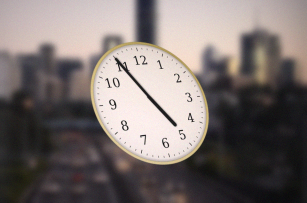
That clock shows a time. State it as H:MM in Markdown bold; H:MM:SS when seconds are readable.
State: **4:55**
